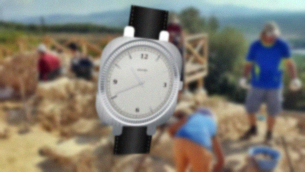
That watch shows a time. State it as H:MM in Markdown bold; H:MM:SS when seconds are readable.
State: **10:41**
